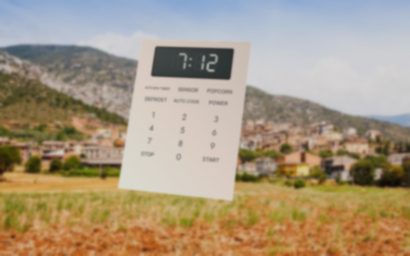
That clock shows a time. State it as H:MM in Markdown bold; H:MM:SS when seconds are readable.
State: **7:12**
